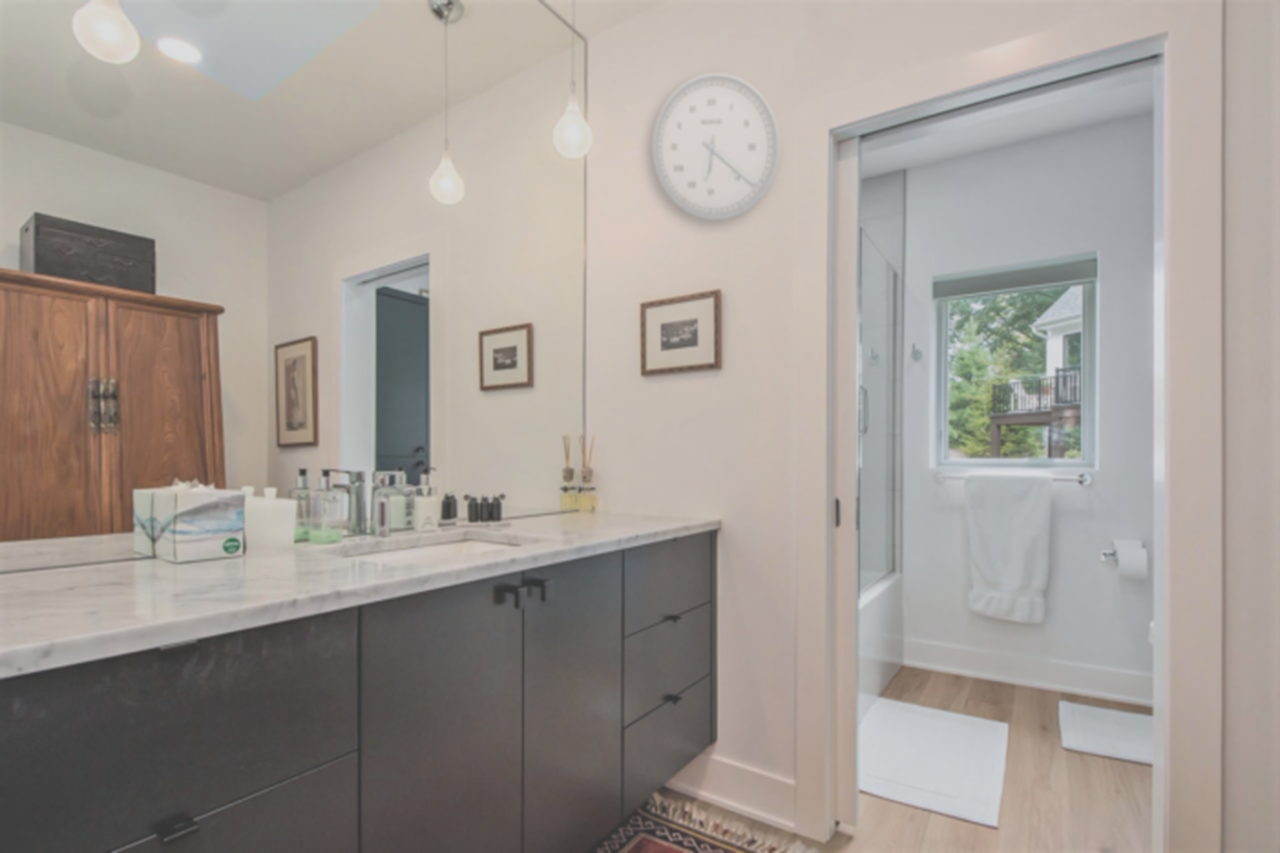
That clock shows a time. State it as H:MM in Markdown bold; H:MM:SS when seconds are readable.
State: **6:21**
